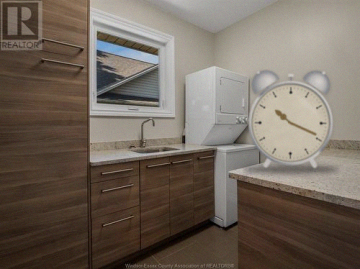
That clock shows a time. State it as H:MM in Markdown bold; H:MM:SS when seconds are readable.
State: **10:19**
